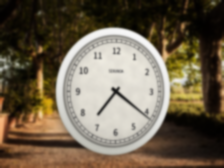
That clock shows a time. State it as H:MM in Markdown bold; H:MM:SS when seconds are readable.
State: **7:21**
